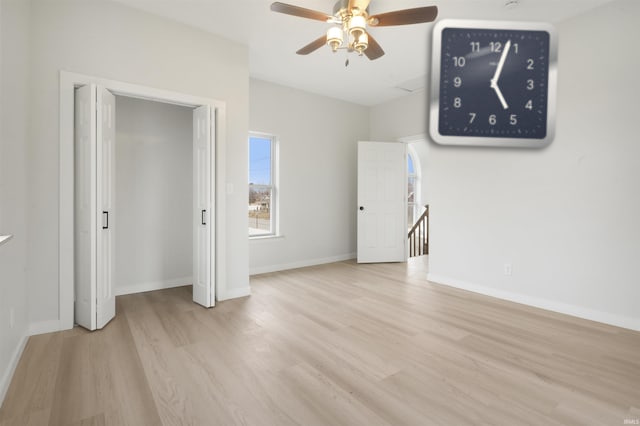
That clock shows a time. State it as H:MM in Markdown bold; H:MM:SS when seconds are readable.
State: **5:03**
